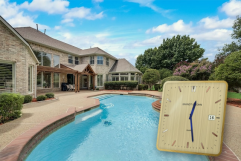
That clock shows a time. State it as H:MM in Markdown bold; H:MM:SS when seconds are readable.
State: **12:28**
